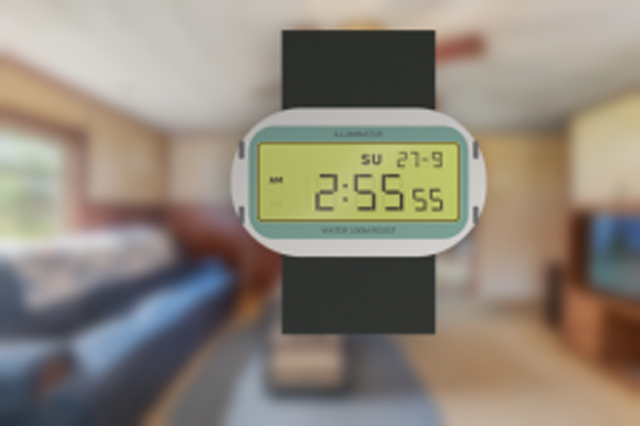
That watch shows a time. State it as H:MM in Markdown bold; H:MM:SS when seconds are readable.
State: **2:55:55**
